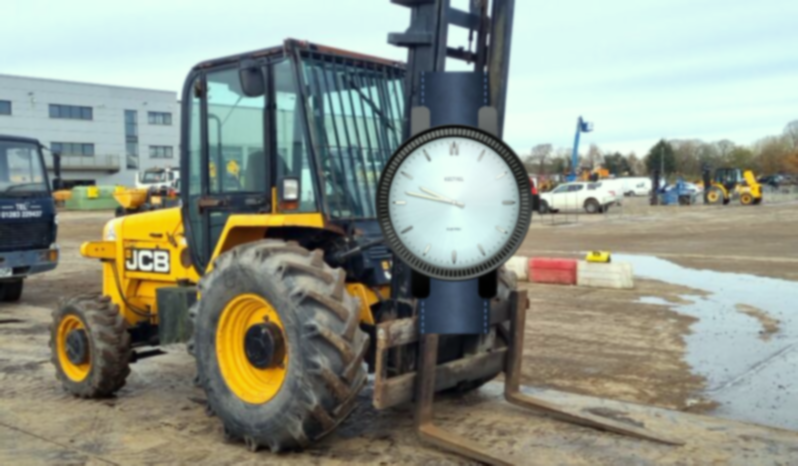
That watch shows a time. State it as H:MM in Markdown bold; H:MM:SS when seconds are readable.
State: **9:47**
